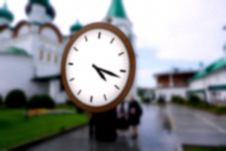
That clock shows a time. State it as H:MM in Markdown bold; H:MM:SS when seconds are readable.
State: **4:17**
